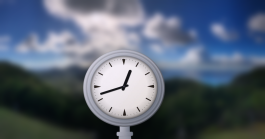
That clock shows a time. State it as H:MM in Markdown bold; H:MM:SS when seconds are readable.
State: **12:42**
